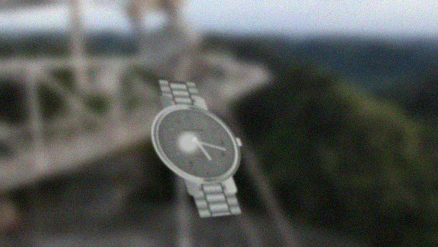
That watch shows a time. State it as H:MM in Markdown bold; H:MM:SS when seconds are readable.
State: **5:18**
